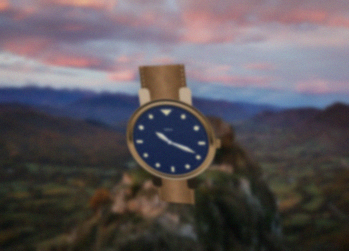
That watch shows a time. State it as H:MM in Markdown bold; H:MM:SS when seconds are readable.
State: **10:19**
